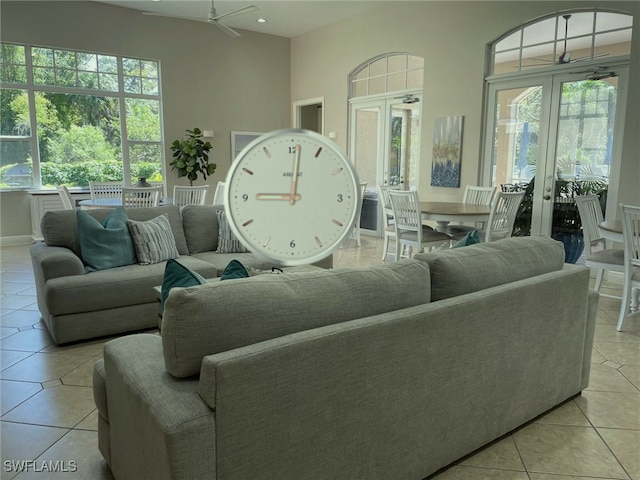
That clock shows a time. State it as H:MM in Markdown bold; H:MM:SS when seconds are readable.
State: **9:01**
